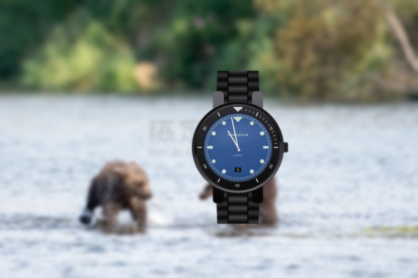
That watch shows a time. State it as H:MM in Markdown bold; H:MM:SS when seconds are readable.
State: **10:58**
